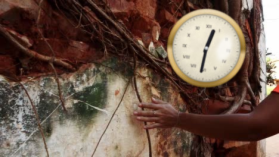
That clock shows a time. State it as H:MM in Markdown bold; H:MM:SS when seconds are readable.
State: **12:31**
